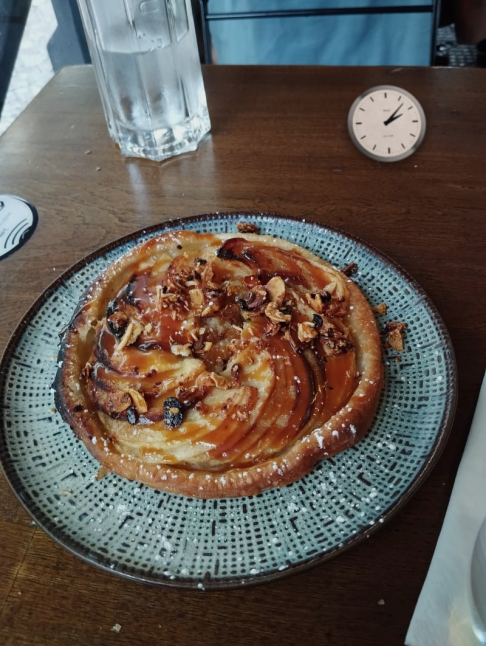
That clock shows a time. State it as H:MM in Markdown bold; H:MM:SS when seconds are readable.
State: **2:07**
